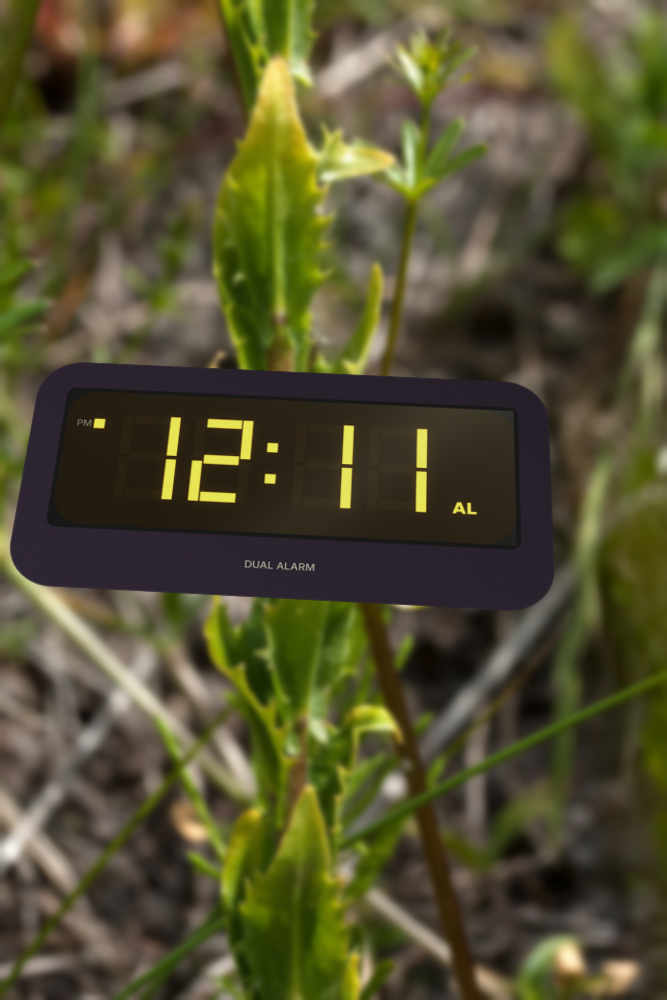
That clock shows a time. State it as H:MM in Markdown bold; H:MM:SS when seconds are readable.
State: **12:11**
